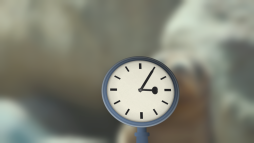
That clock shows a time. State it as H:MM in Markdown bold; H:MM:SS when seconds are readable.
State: **3:05**
